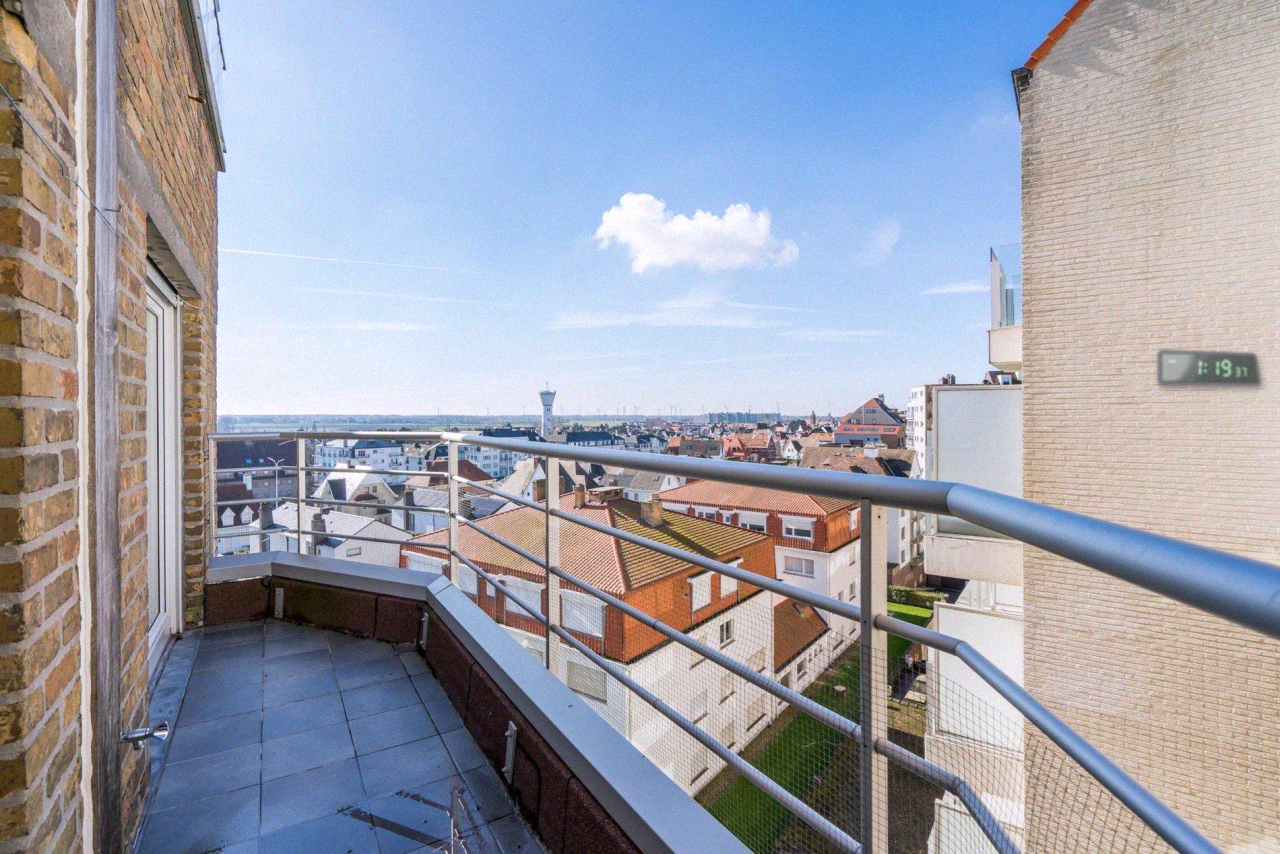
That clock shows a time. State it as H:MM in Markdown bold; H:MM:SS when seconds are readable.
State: **1:19**
